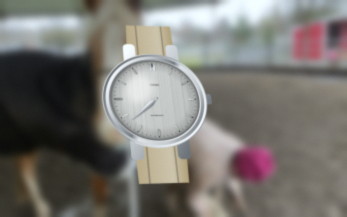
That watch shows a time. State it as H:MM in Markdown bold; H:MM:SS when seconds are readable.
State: **7:38**
